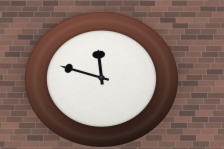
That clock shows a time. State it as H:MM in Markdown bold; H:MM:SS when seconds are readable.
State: **11:48**
